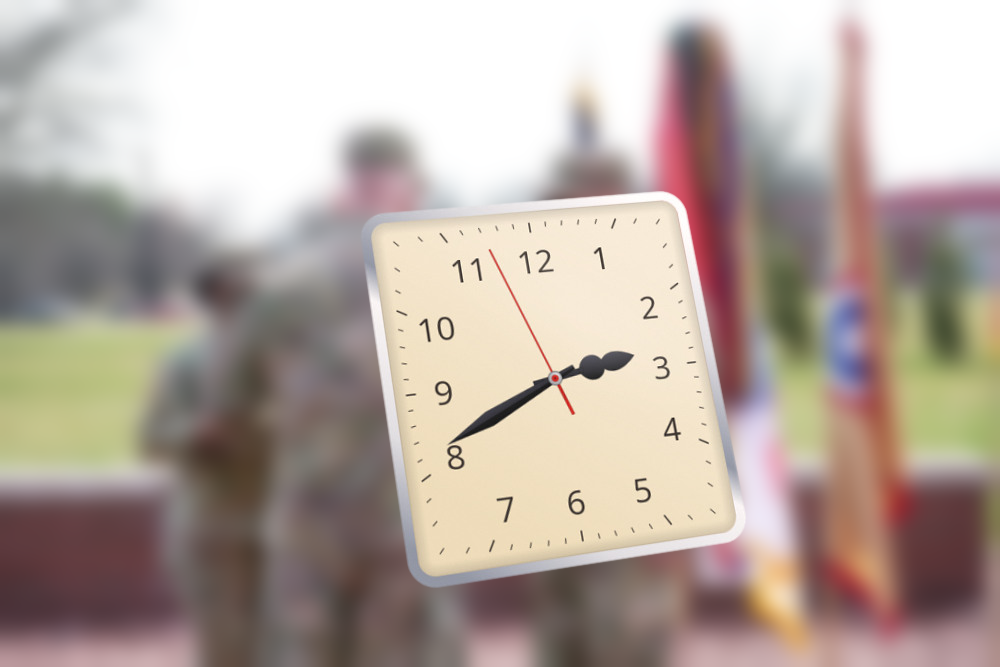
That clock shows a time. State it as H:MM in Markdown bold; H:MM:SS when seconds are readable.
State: **2:40:57**
